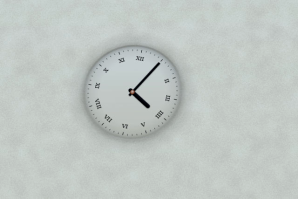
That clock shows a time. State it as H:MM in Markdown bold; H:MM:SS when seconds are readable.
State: **4:05**
